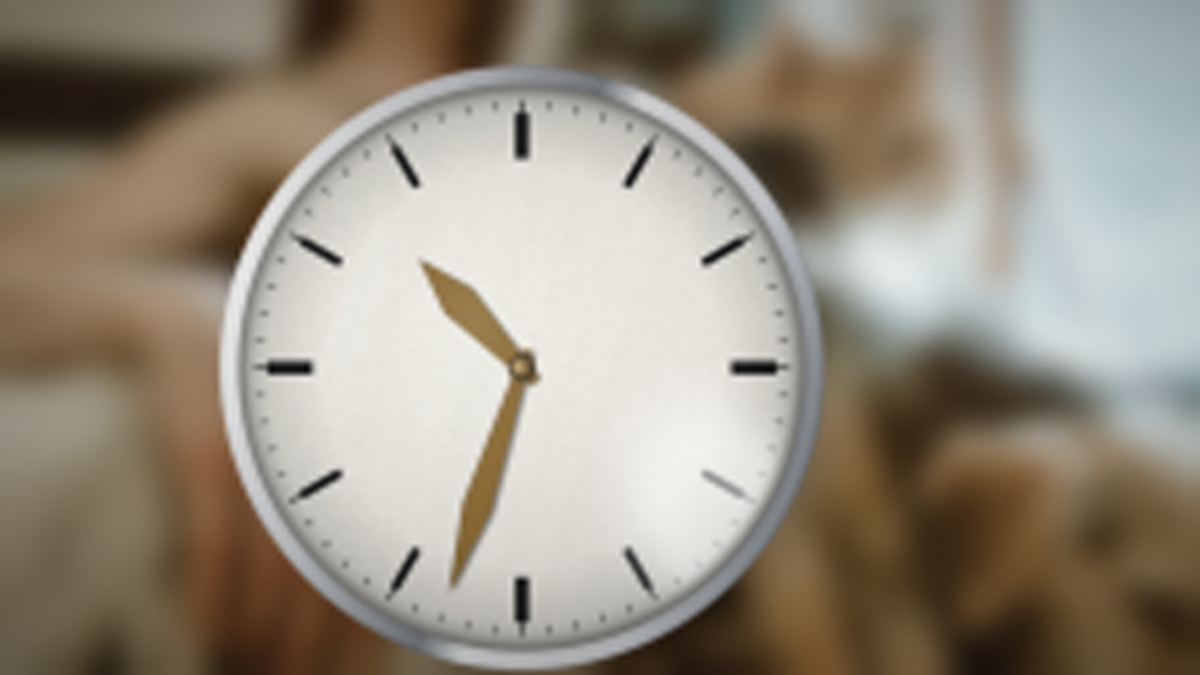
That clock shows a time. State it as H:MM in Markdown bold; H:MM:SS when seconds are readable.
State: **10:33**
